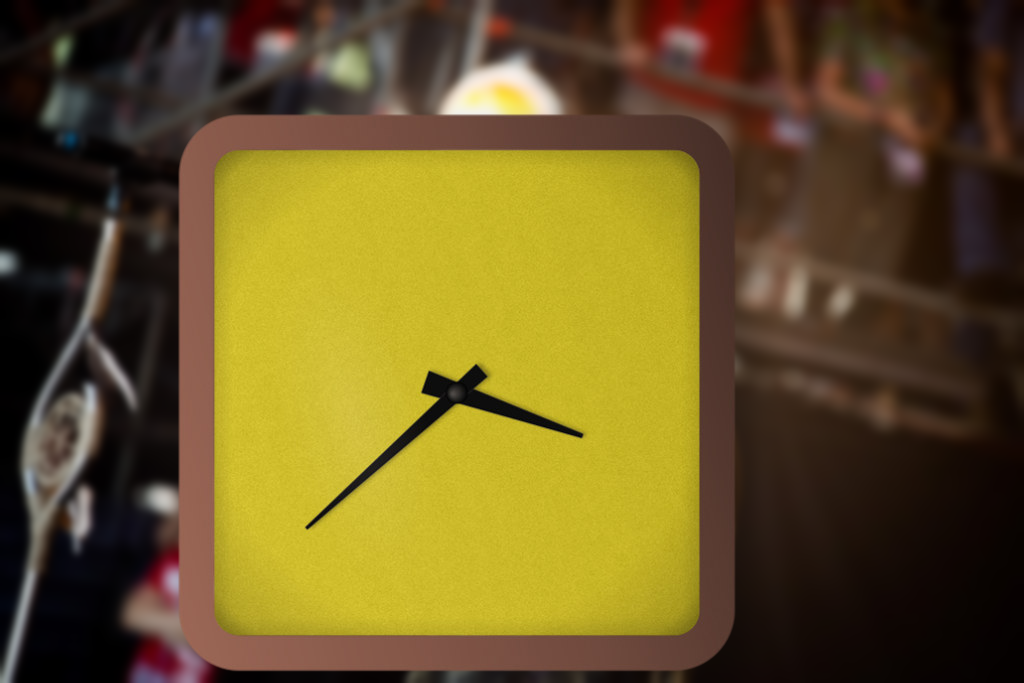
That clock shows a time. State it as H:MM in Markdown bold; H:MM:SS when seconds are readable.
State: **3:38**
